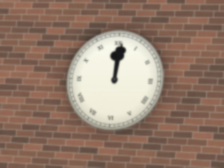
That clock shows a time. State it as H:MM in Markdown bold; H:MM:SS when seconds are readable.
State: **12:01**
